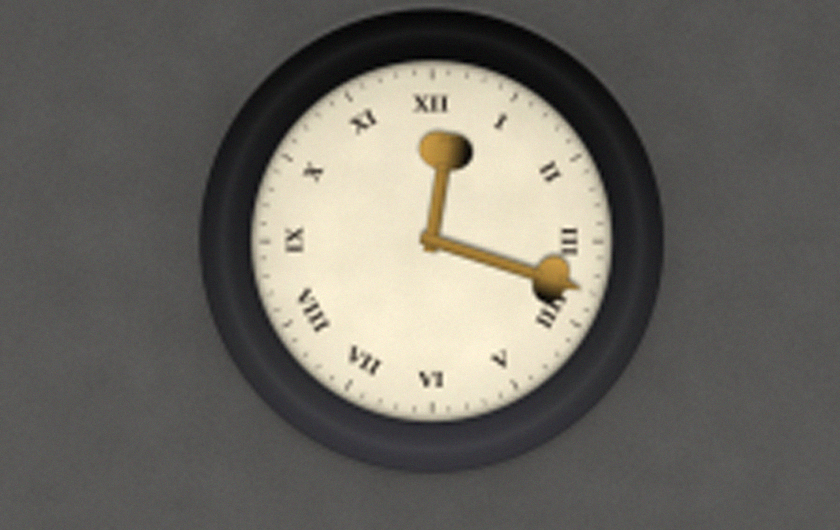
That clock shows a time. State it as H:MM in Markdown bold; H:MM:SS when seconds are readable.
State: **12:18**
